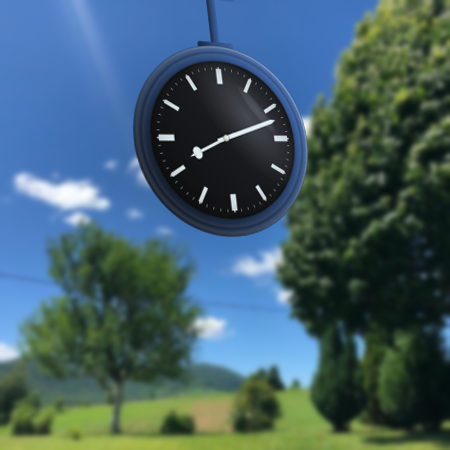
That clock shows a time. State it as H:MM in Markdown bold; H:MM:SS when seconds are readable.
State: **8:12**
